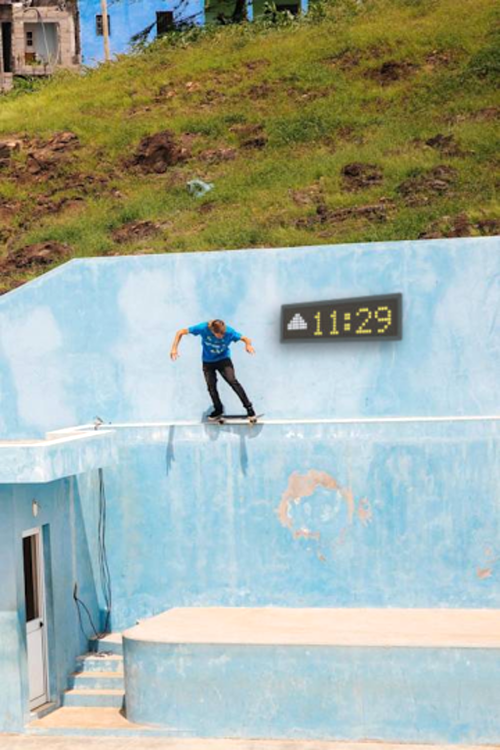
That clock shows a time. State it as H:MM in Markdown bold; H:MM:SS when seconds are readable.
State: **11:29**
